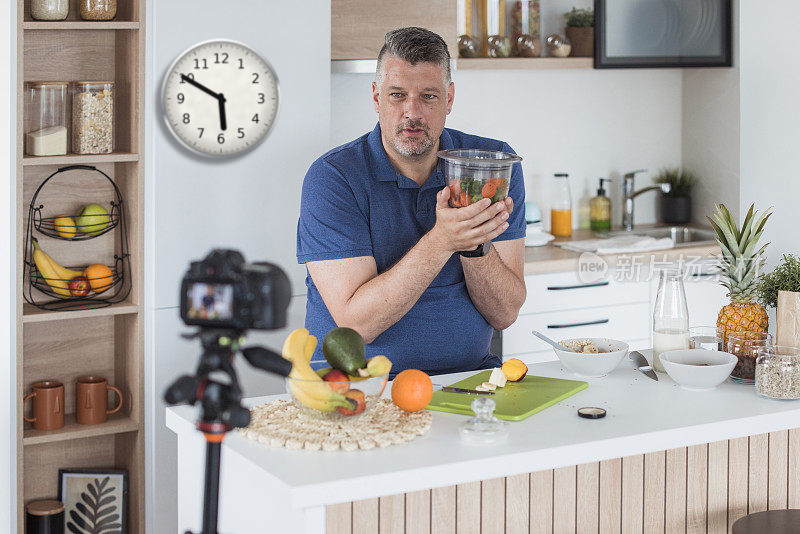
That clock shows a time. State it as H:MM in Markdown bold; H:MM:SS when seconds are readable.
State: **5:50**
